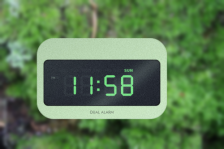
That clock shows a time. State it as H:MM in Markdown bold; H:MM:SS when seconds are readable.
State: **11:58**
